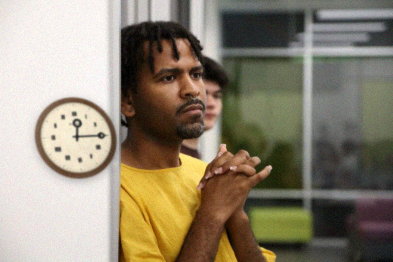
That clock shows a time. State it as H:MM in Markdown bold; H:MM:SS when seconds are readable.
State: **12:15**
